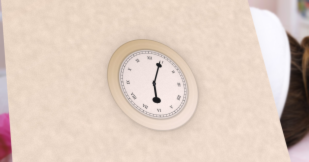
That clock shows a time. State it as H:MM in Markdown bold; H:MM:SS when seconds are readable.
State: **6:04**
